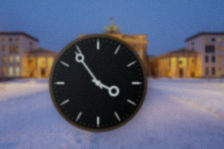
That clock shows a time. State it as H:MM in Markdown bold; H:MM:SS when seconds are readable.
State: **3:54**
